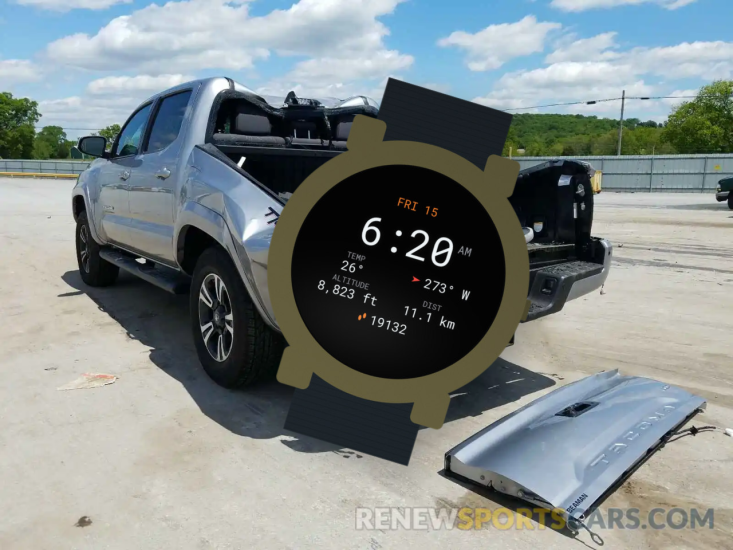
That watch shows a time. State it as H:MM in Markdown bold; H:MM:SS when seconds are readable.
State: **6:20**
